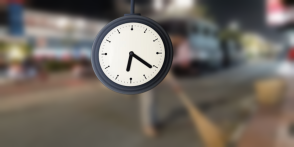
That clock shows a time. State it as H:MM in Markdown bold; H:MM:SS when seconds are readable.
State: **6:21**
